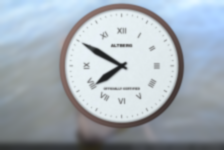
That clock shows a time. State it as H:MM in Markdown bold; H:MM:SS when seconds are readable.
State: **7:50**
